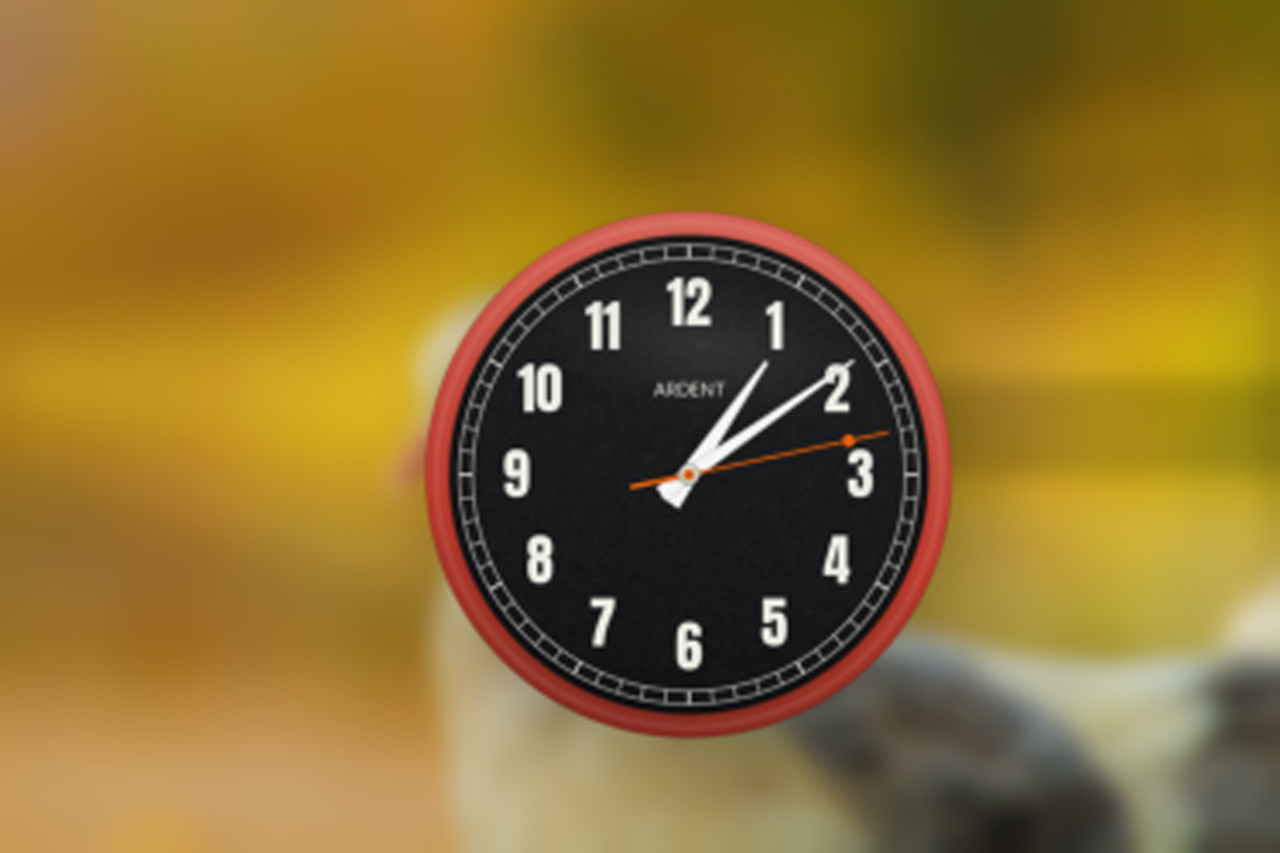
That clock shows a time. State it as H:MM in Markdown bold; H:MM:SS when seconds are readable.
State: **1:09:13**
